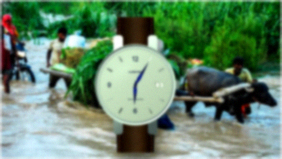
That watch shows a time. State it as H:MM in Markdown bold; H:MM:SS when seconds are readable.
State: **6:05**
